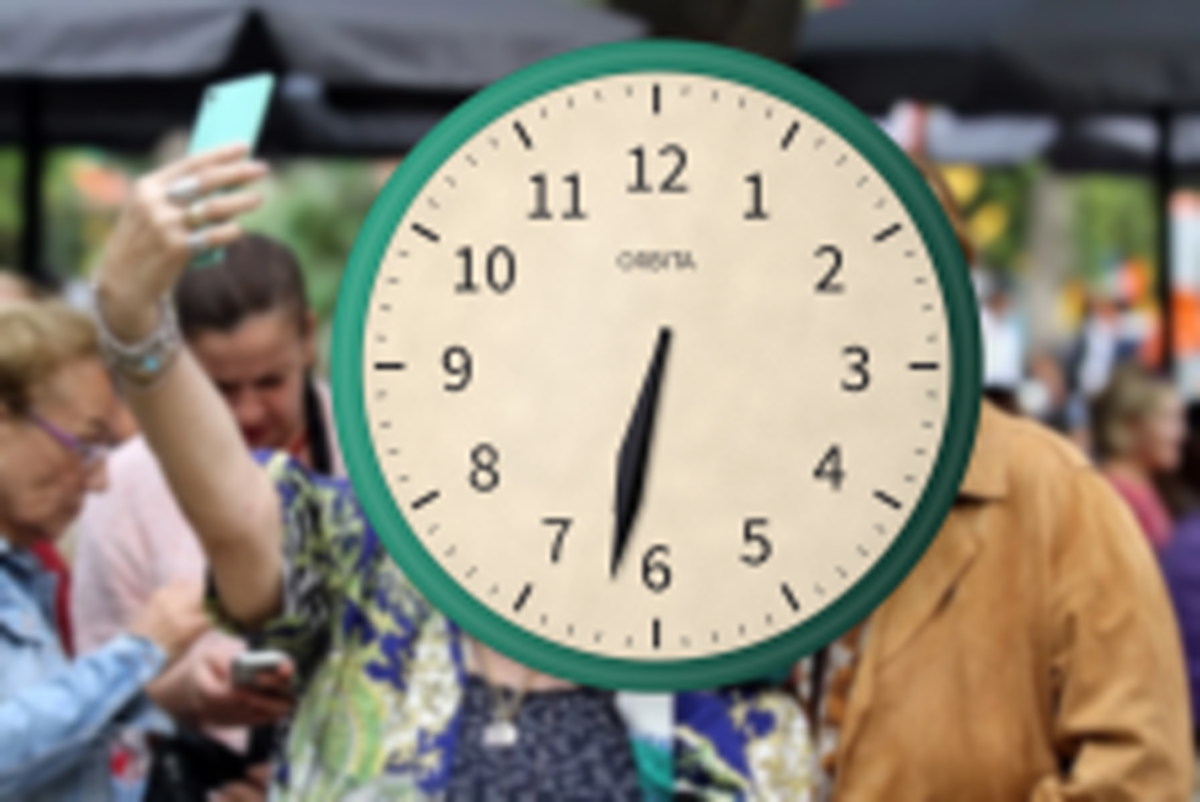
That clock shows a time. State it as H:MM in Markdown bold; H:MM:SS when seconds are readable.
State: **6:32**
